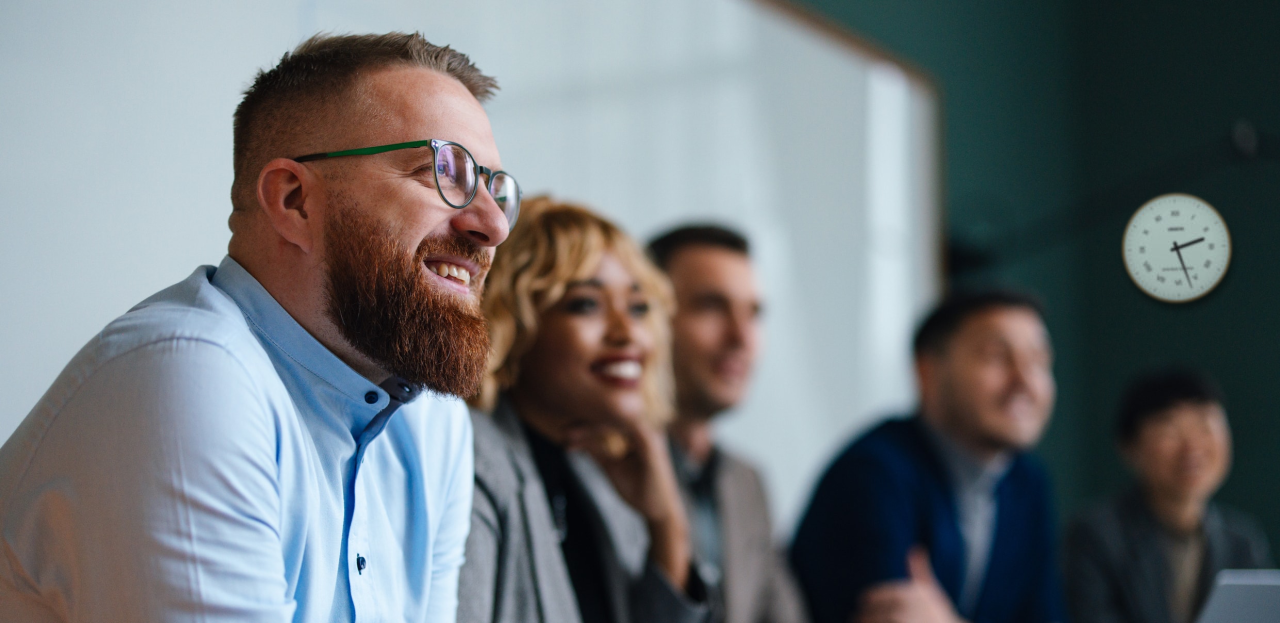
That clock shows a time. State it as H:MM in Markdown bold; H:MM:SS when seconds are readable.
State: **2:27**
